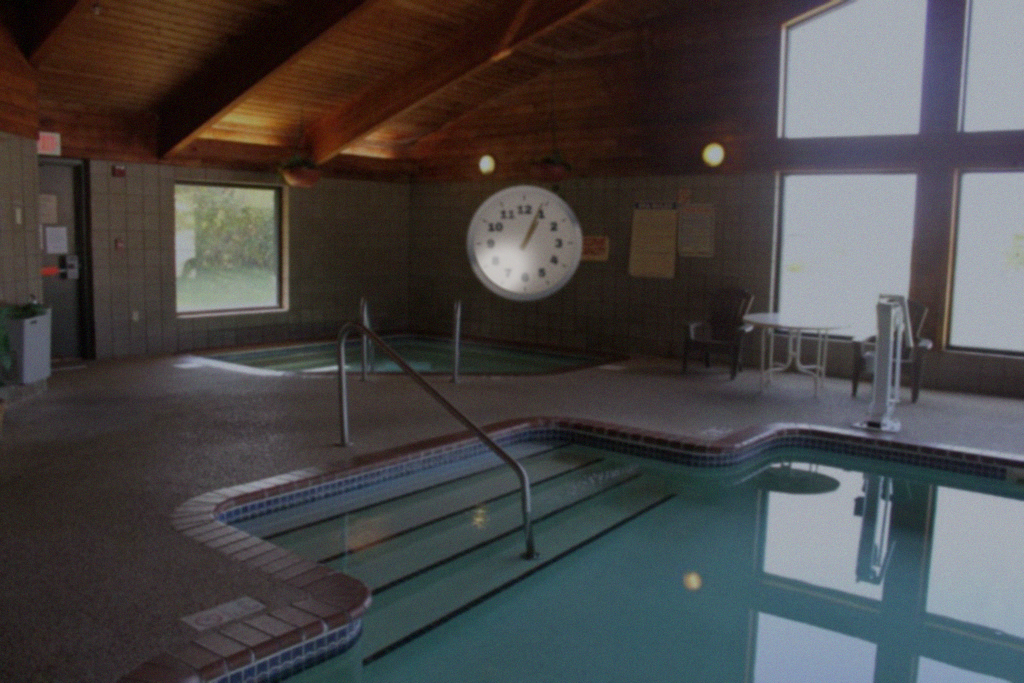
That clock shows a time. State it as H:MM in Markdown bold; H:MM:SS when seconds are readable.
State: **1:04**
